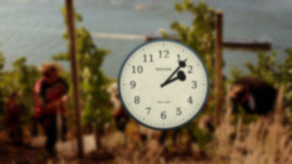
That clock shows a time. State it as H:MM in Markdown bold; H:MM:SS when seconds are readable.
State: **2:07**
